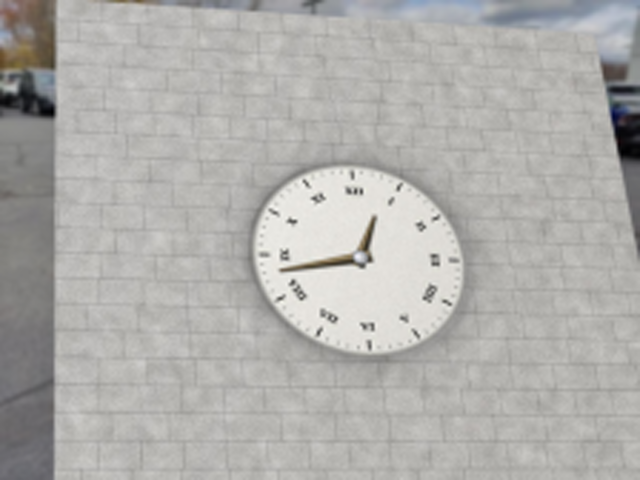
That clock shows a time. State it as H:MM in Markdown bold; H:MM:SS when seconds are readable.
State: **12:43**
